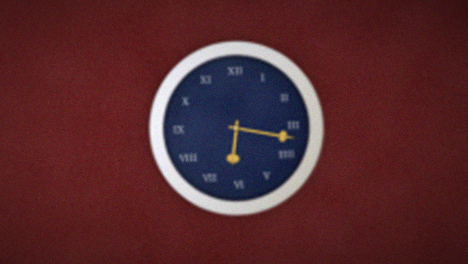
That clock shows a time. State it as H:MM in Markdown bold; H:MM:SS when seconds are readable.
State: **6:17**
